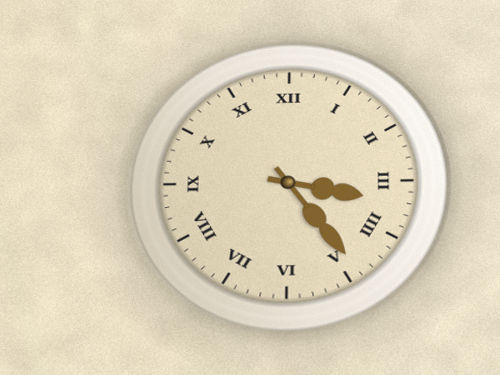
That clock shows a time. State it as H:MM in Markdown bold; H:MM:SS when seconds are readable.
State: **3:24**
